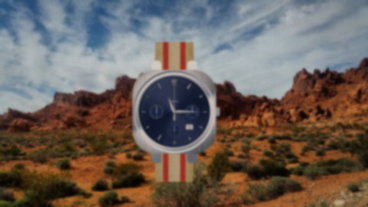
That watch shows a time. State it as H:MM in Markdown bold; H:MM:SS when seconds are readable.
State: **11:15**
